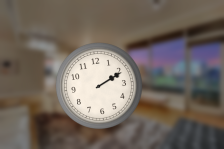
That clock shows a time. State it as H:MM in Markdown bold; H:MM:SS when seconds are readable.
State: **2:11**
